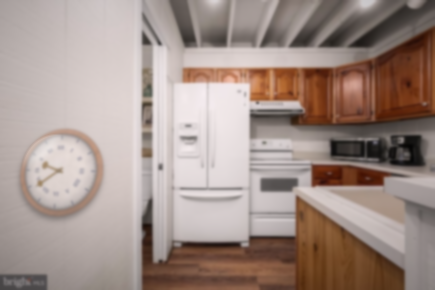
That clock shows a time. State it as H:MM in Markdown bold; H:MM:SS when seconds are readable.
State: **9:39**
